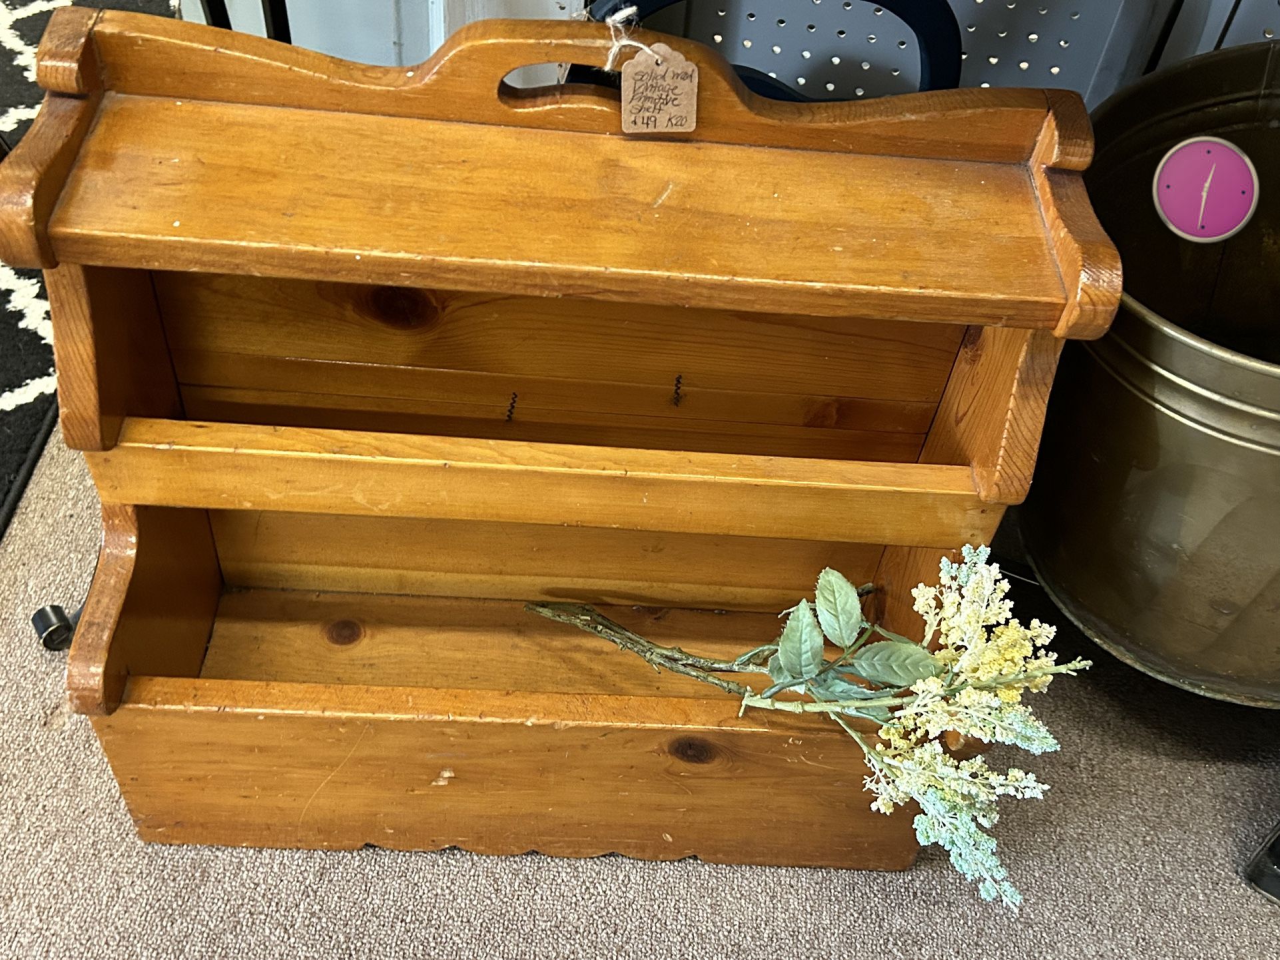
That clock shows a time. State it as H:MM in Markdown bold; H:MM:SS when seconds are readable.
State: **12:31**
